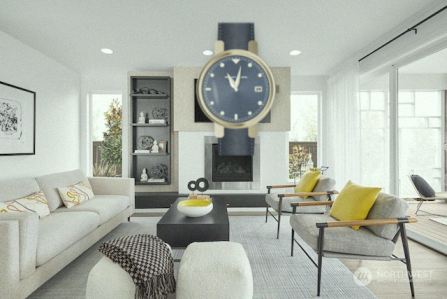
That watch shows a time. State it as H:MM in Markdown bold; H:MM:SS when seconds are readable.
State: **11:02**
